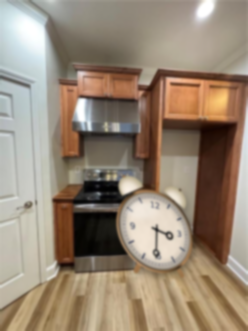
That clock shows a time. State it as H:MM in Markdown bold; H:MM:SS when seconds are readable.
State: **3:31**
